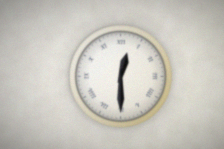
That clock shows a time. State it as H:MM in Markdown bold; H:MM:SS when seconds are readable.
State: **12:30**
